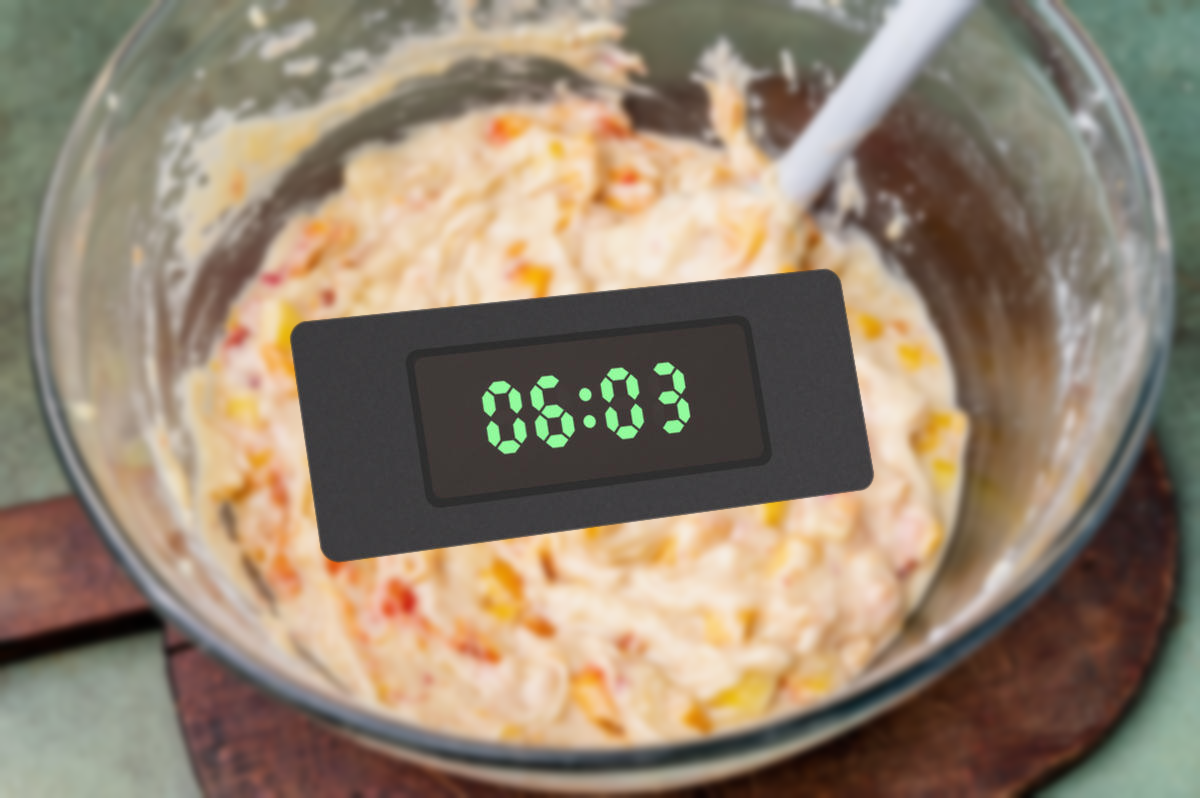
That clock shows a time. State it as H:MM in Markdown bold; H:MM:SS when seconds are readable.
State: **6:03**
